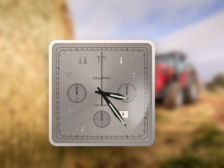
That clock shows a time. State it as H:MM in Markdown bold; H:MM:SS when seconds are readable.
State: **3:24**
